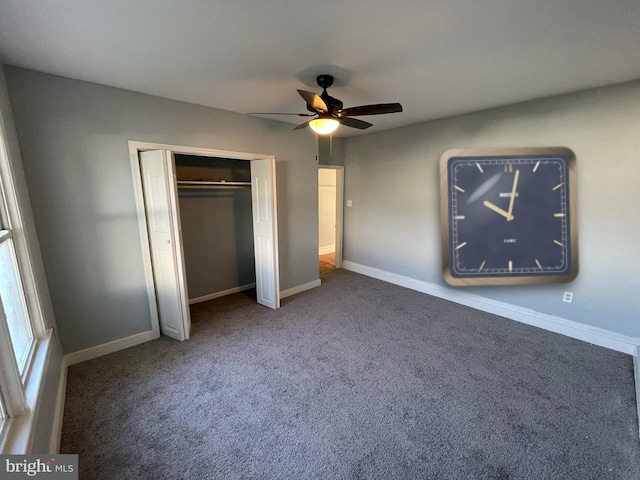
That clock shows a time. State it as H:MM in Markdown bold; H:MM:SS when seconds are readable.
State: **10:02**
